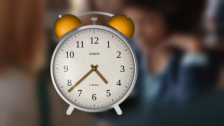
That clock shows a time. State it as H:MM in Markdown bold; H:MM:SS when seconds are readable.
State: **4:38**
